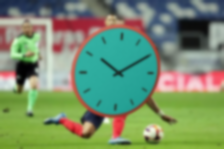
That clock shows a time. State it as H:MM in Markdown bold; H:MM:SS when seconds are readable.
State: **10:10**
